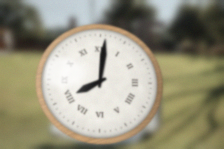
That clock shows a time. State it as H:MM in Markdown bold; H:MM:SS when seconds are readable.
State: **8:01**
